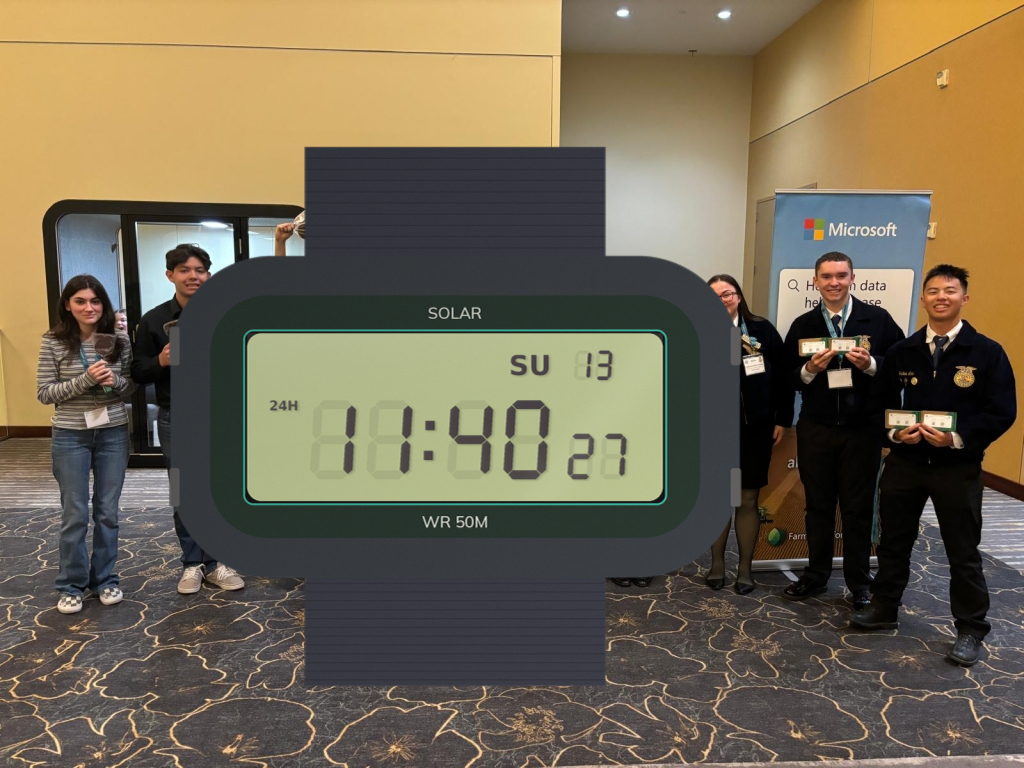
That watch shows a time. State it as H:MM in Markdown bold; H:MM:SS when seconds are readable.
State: **11:40:27**
